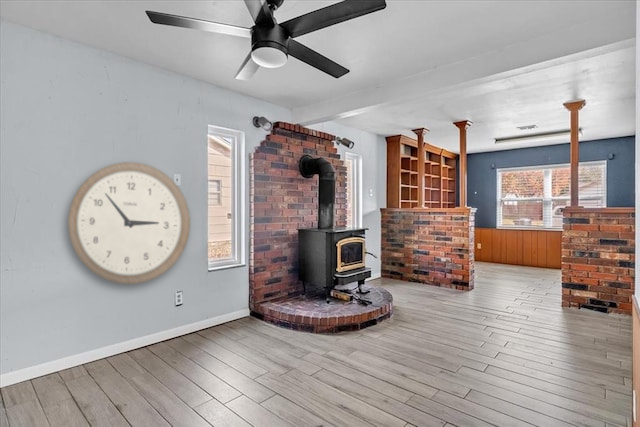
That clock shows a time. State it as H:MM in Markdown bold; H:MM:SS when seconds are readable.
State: **2:53**
